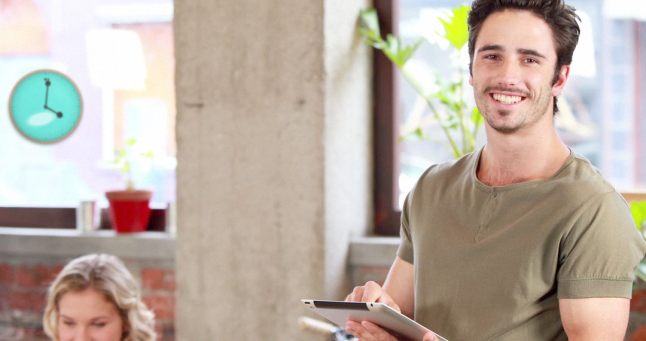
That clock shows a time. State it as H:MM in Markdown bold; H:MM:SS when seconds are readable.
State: **4:01**
